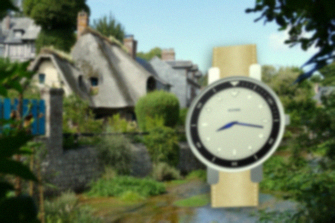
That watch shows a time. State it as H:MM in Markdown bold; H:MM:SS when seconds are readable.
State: **8:17**
